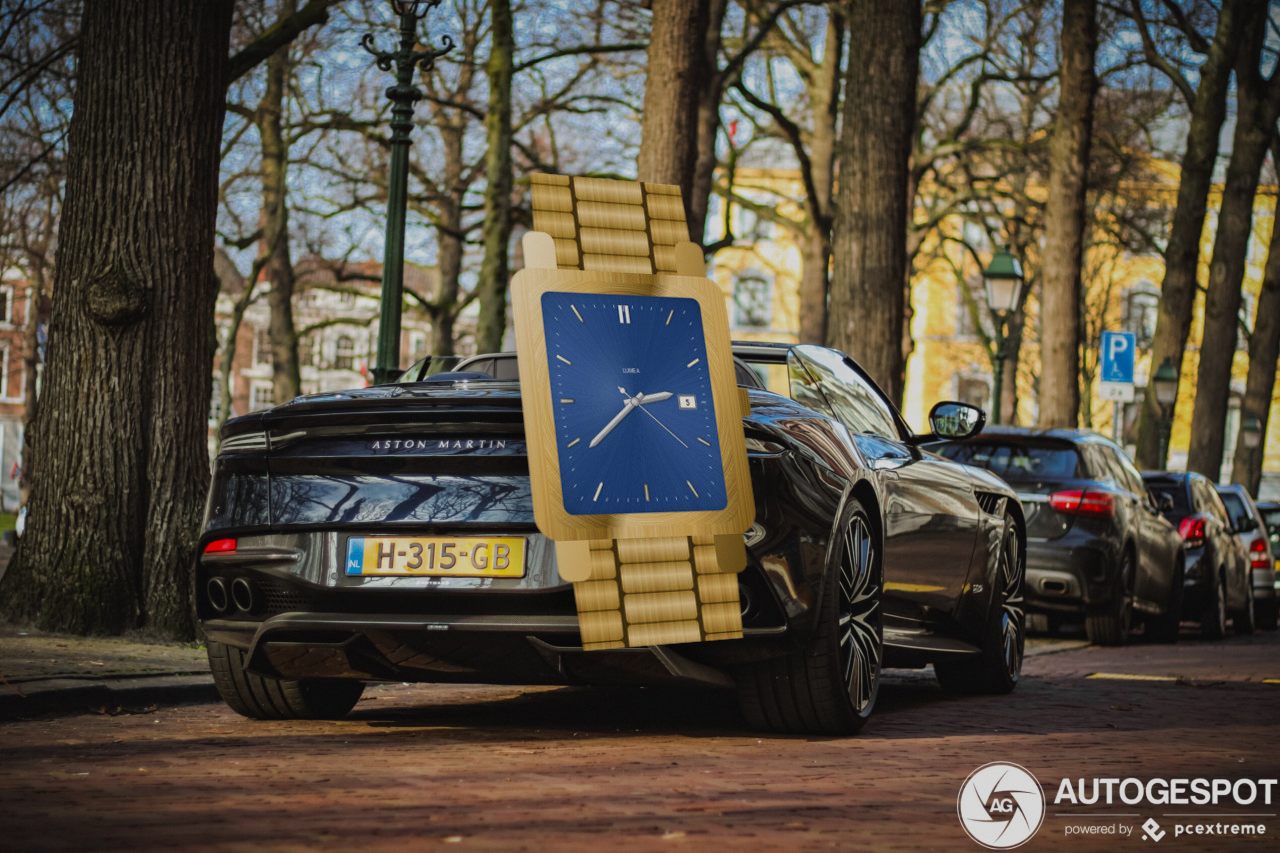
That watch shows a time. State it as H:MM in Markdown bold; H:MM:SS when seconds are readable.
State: **2:38:22**
